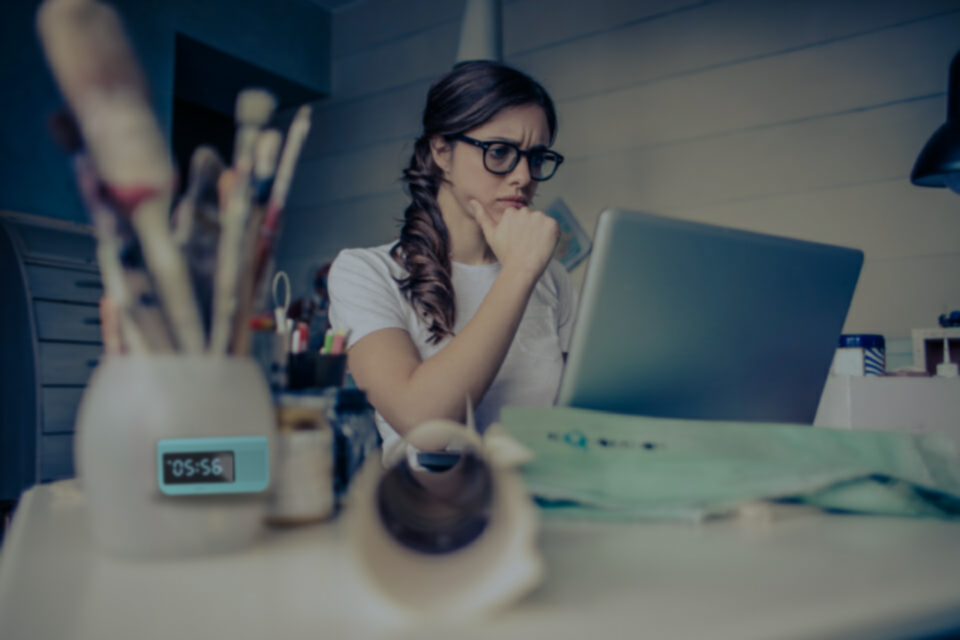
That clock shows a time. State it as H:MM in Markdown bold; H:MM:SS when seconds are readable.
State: **5:56**
